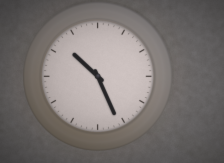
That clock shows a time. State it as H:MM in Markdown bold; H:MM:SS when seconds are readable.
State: **10:26**
